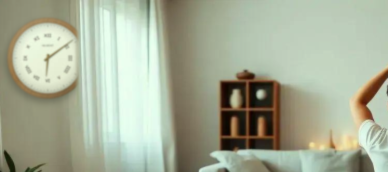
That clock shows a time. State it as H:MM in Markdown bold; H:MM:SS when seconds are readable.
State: **6:09**
